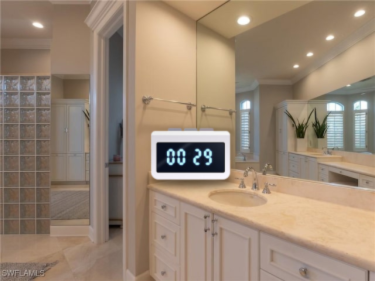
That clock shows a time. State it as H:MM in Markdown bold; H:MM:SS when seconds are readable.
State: **0:29**
